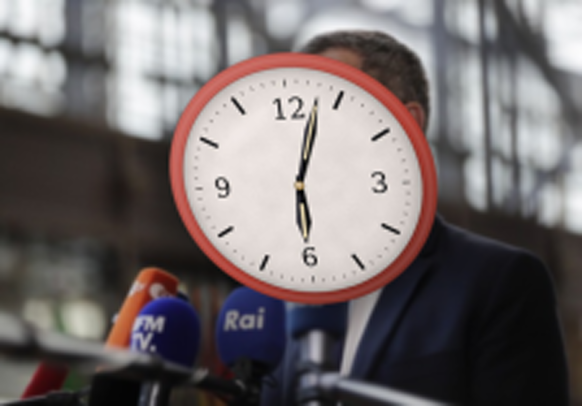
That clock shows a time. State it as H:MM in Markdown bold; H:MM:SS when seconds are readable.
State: **6:03**
